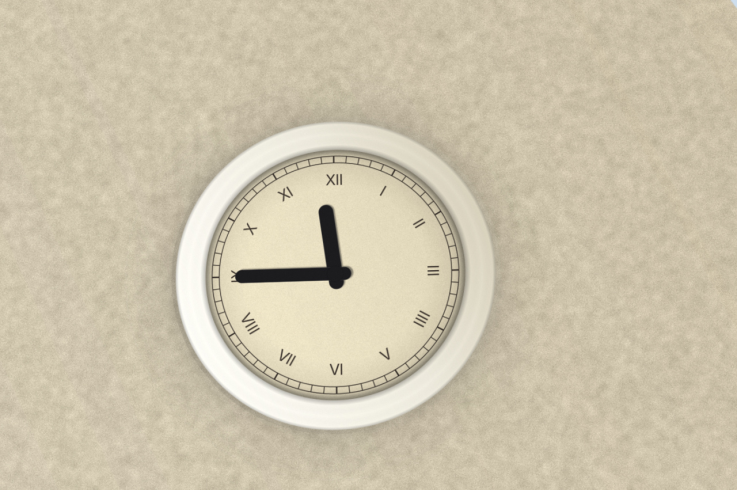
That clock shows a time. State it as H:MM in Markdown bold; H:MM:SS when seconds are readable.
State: **11:45**
